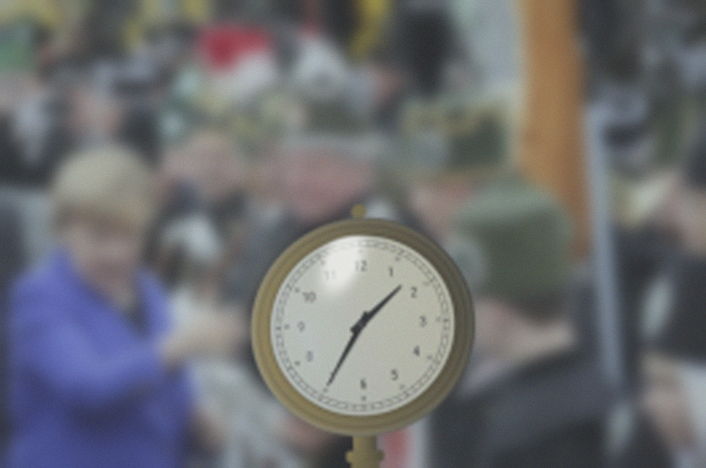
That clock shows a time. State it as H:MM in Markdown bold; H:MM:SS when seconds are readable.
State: **1:35**
